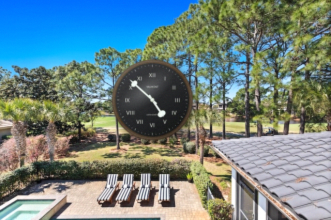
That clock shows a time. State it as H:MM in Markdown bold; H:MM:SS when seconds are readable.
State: **4:52**
